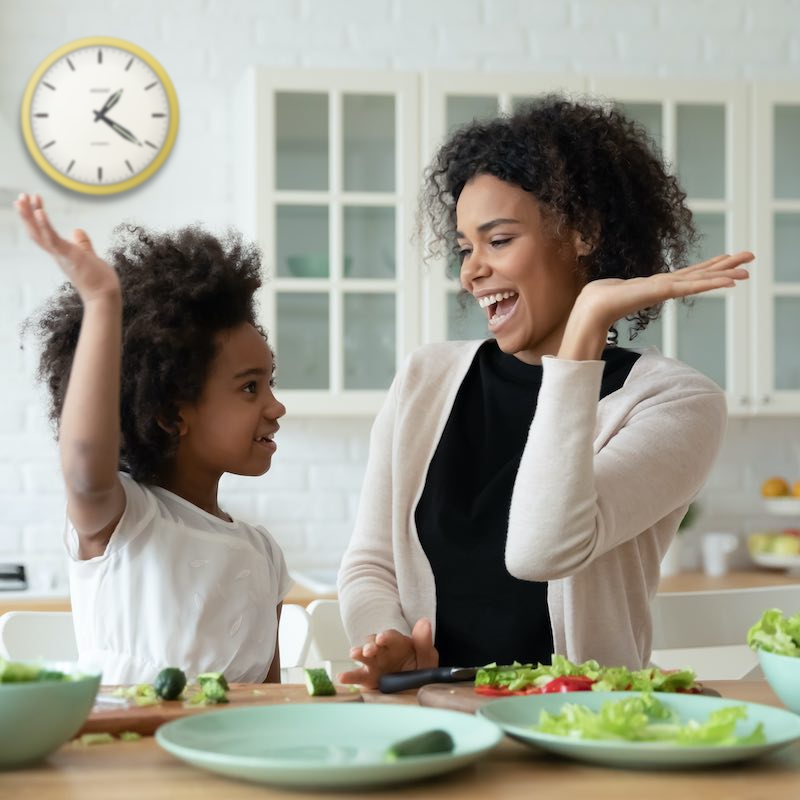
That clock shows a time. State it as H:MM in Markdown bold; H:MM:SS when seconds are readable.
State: **1:21**
